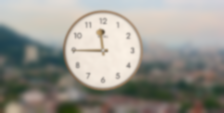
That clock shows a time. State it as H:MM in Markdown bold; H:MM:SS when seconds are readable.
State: **11:45**
